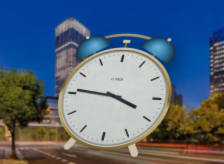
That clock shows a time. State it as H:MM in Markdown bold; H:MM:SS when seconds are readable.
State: **3:46**
